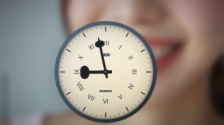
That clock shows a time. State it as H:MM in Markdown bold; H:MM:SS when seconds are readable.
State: **8:58**
